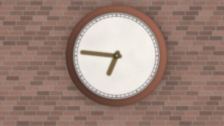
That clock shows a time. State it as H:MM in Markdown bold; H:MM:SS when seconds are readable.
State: **6:46**
